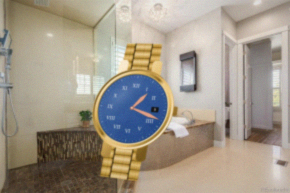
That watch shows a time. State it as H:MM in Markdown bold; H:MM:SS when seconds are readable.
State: **1:18**
